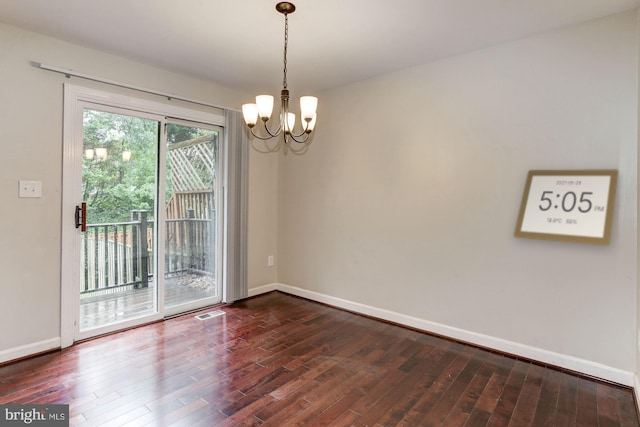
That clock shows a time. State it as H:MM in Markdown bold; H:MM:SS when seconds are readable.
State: **5:05**
